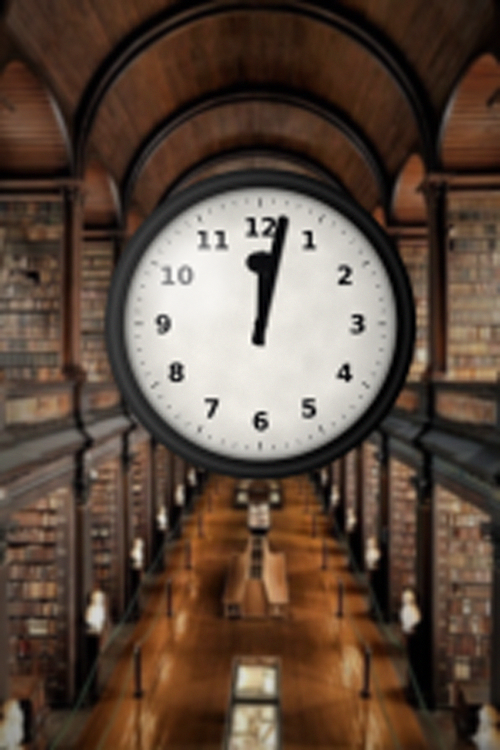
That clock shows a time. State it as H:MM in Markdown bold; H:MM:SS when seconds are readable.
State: **12:02**
